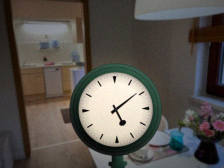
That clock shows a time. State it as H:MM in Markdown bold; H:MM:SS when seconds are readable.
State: **5:09**
